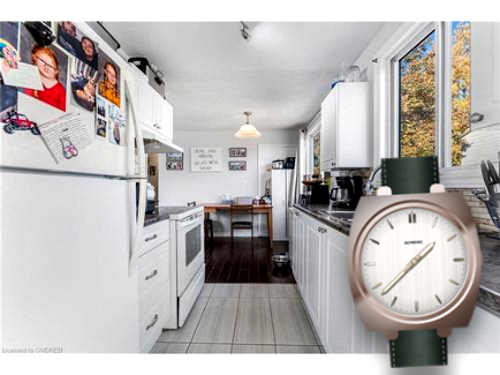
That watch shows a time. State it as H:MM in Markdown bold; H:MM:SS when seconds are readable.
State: **1:38**
